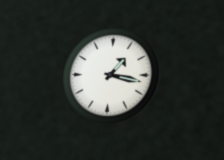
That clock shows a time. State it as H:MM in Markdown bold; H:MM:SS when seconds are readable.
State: **1:17**
